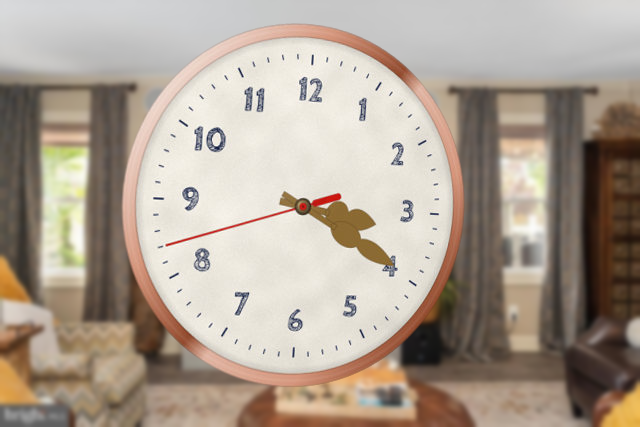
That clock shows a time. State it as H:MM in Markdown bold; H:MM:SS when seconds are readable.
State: **3:19:42**
